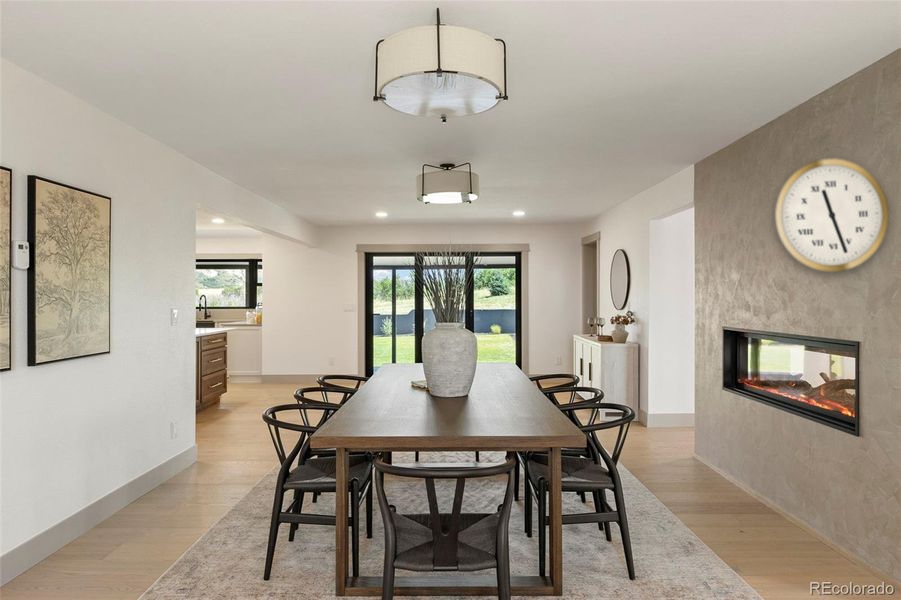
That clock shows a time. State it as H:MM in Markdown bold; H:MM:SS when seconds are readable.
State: **11:27**
